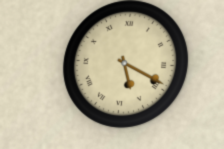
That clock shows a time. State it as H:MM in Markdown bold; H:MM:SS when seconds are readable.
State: **5:19**
